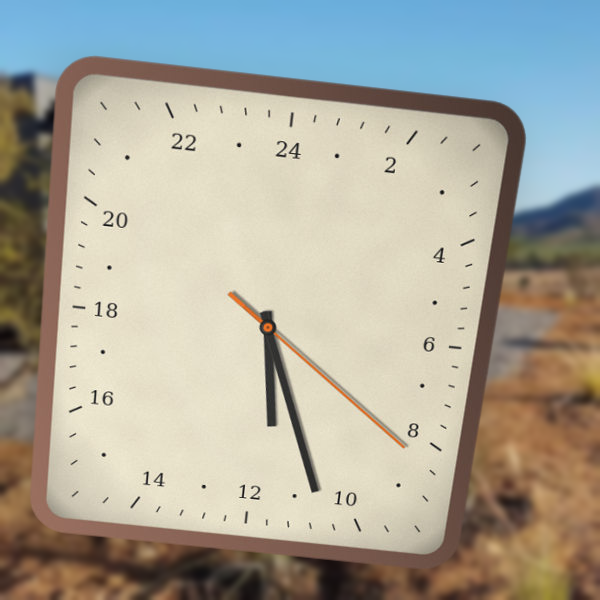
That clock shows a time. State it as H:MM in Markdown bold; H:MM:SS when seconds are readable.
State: **11:26:21**
